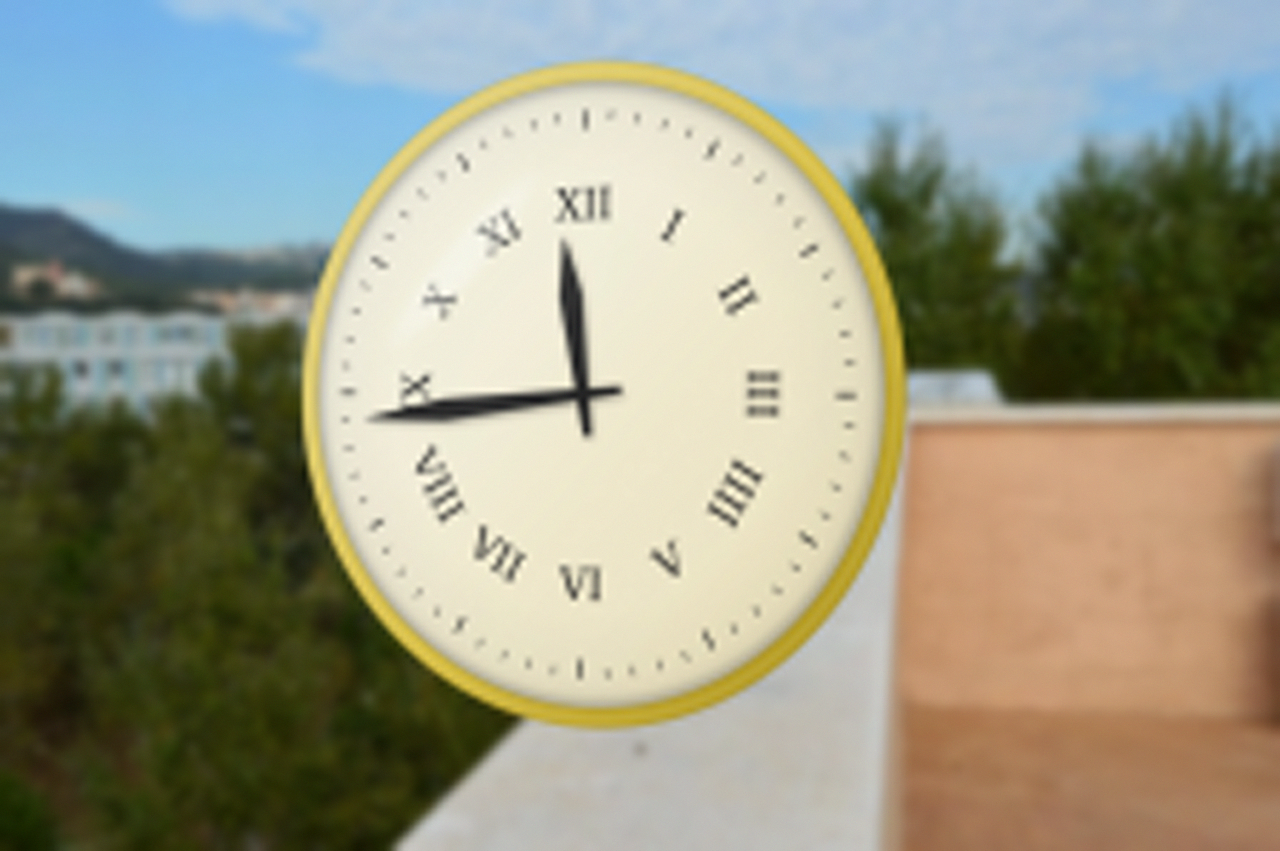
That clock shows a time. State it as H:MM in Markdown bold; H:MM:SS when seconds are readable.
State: **11:44**
